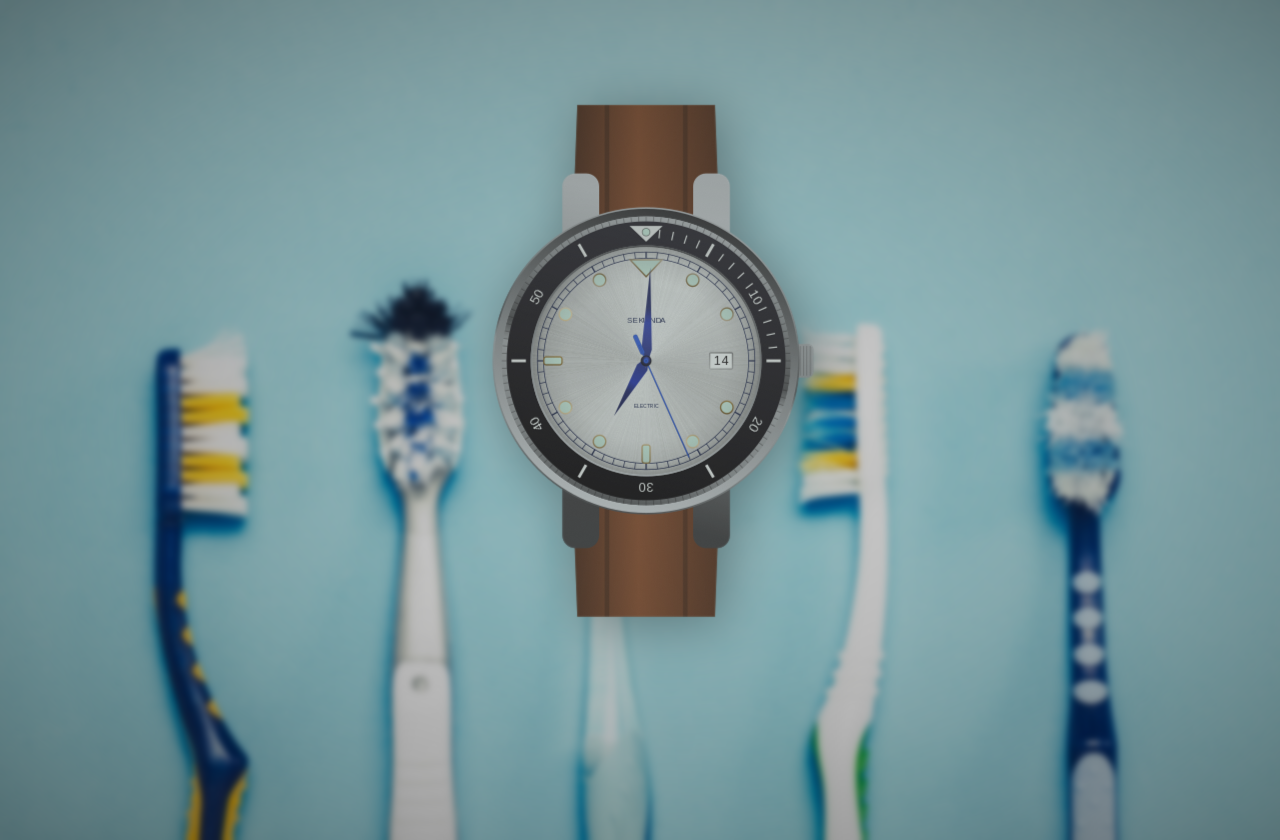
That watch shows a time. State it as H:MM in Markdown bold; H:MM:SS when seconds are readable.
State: **7:00:26**
